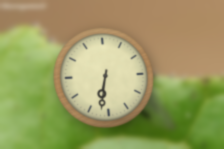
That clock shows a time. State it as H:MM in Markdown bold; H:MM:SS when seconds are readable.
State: **6:32**
